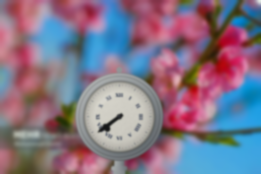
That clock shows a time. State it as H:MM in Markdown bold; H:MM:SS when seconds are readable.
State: **7:39**
